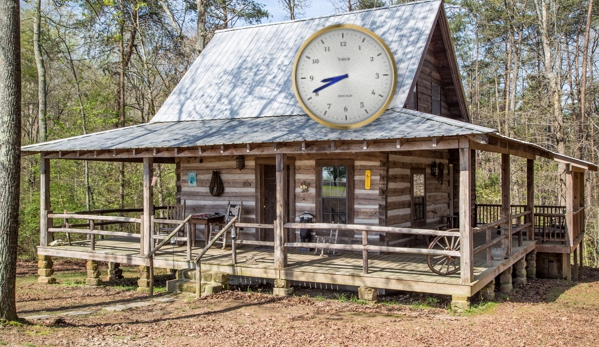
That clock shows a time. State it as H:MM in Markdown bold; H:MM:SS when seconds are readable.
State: **8:41**
